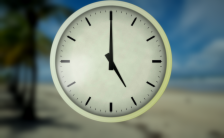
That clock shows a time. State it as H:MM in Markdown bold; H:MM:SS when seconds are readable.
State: **5:00**
